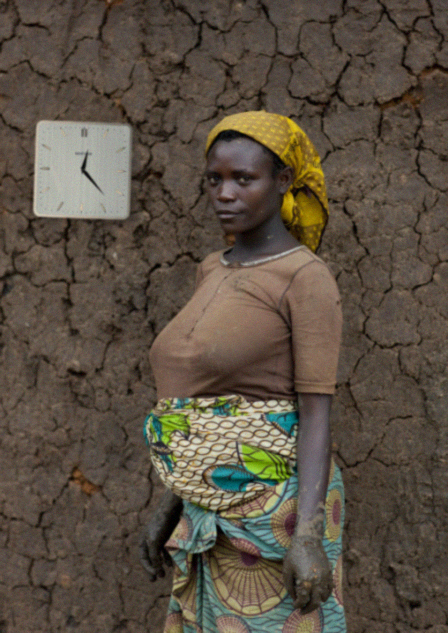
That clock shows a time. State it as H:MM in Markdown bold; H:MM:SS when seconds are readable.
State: **12:23**
